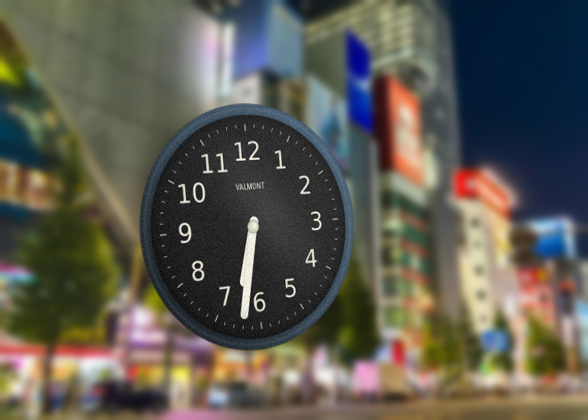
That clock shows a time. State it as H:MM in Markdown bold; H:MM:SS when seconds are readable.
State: **6:32**
